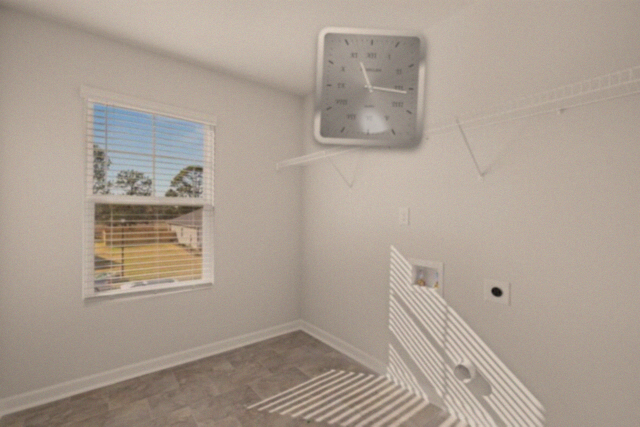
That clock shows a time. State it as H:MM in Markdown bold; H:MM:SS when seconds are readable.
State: **11:16**
